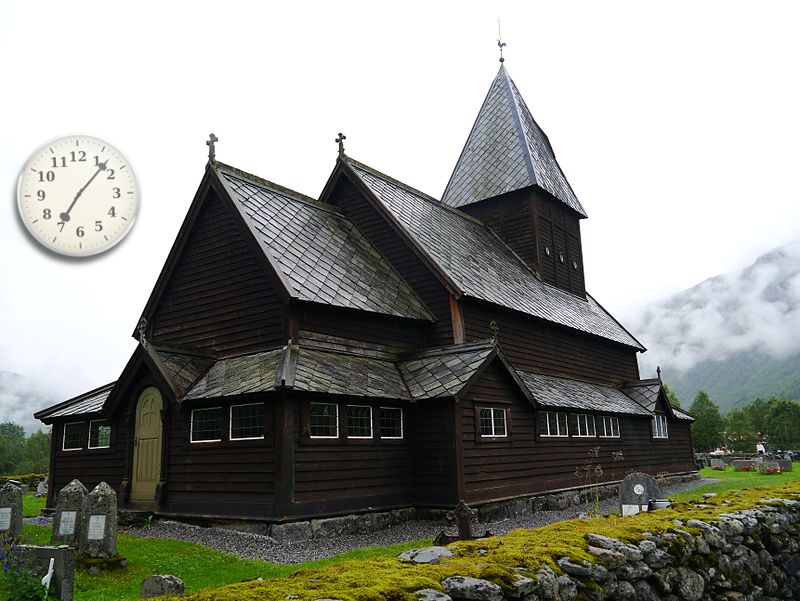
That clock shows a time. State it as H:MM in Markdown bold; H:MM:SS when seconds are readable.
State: **7:07**
